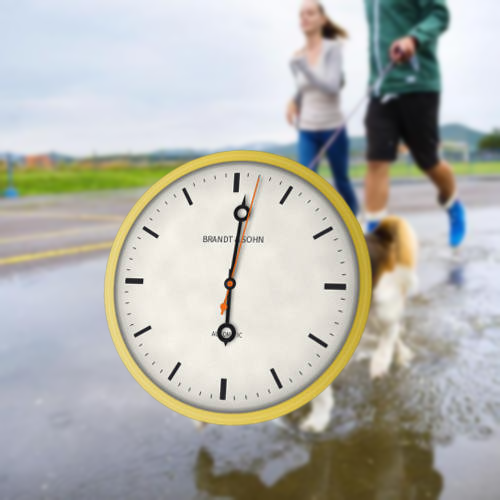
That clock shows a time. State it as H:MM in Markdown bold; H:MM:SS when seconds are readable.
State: **6:01:02**
